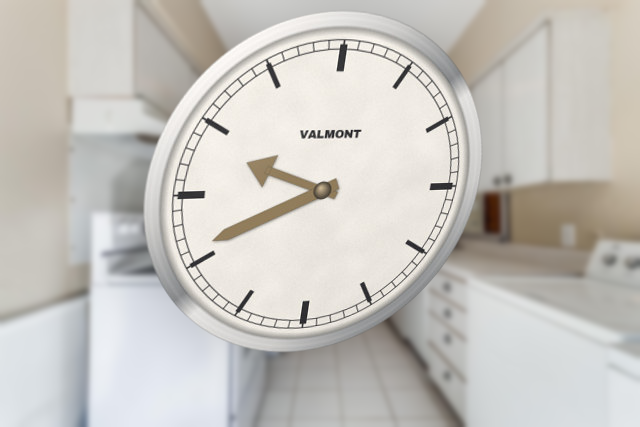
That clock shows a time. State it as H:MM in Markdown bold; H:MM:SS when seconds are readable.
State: **9:41**
